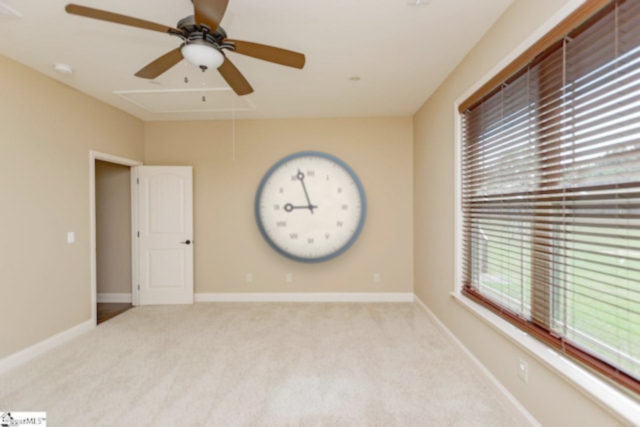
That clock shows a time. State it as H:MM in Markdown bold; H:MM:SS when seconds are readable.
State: **8:57**
